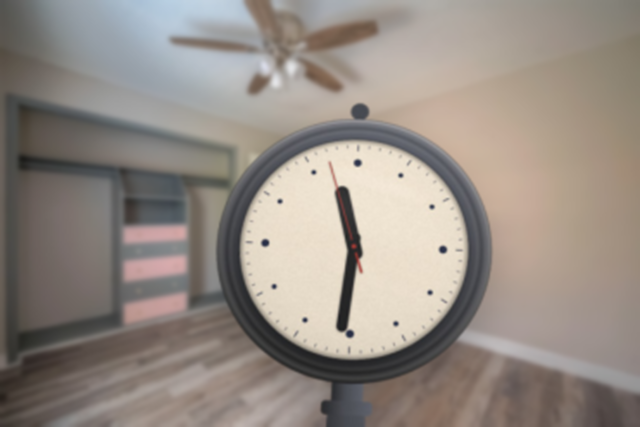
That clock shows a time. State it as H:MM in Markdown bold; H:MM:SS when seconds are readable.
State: **11:30:57**
